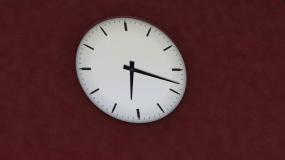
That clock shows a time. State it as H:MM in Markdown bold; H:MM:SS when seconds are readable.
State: **6:18**
